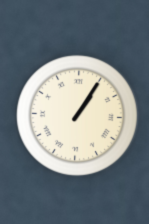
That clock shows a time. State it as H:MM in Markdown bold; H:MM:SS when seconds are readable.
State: **1:05**
